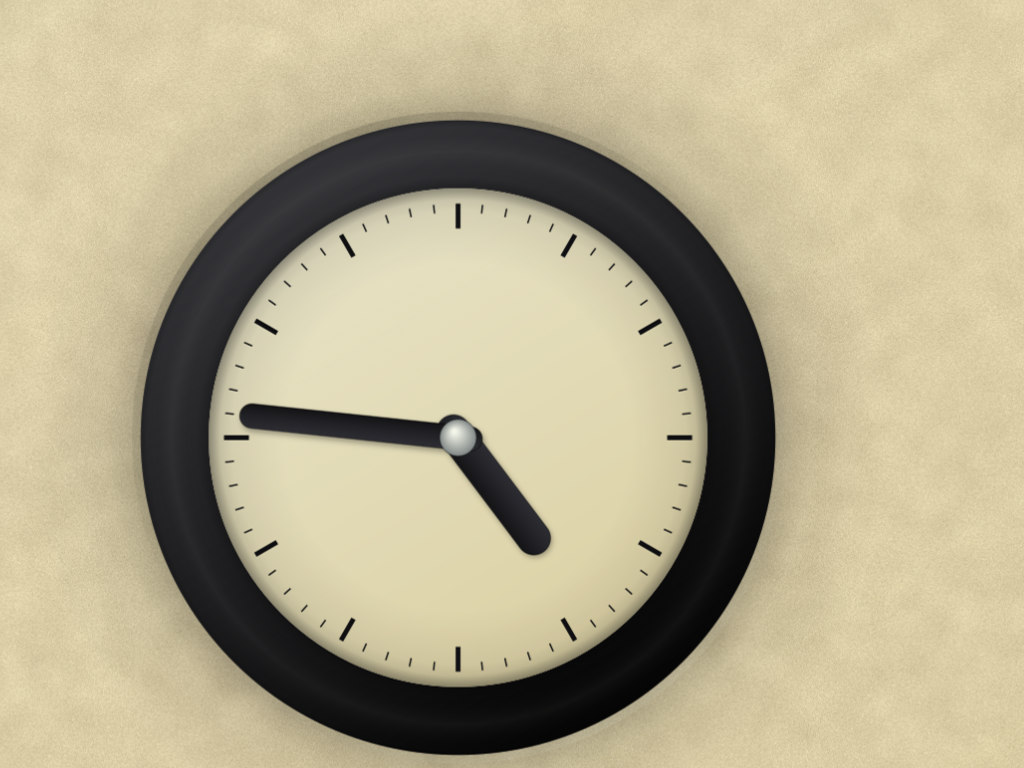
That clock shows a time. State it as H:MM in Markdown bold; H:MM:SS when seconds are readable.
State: **4:46**
